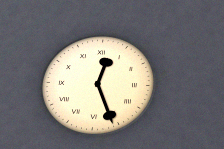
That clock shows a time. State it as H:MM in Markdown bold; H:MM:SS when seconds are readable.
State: **12:26**
